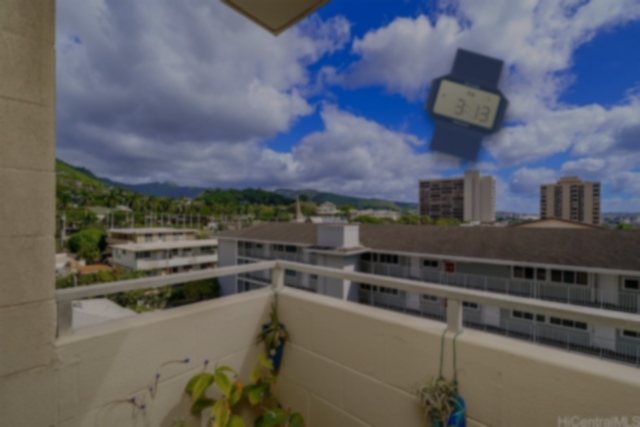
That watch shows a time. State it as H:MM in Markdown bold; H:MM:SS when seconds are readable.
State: **3:13**
